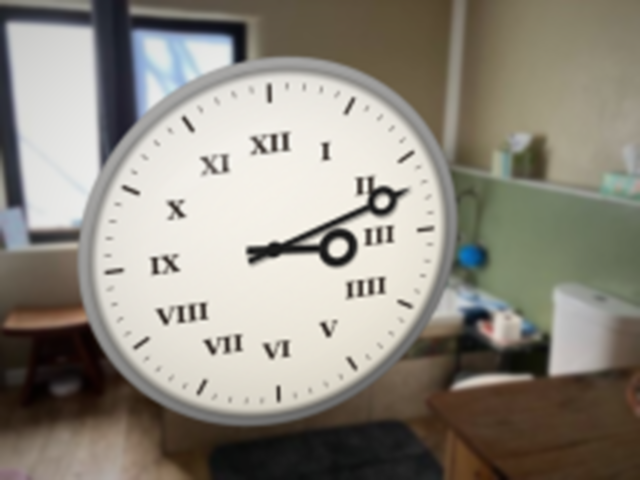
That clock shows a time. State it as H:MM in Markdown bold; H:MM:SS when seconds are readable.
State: **3:12**
